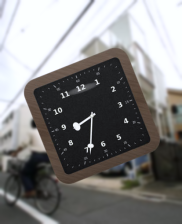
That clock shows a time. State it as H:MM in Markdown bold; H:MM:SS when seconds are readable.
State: **8:34**
